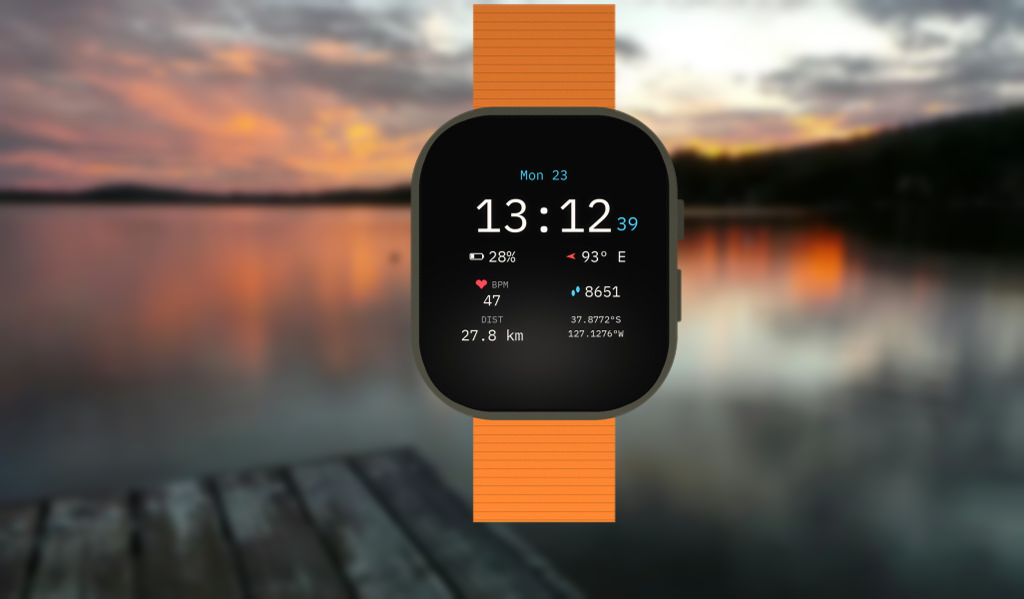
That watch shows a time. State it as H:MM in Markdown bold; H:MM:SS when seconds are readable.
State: **13:12:39**
